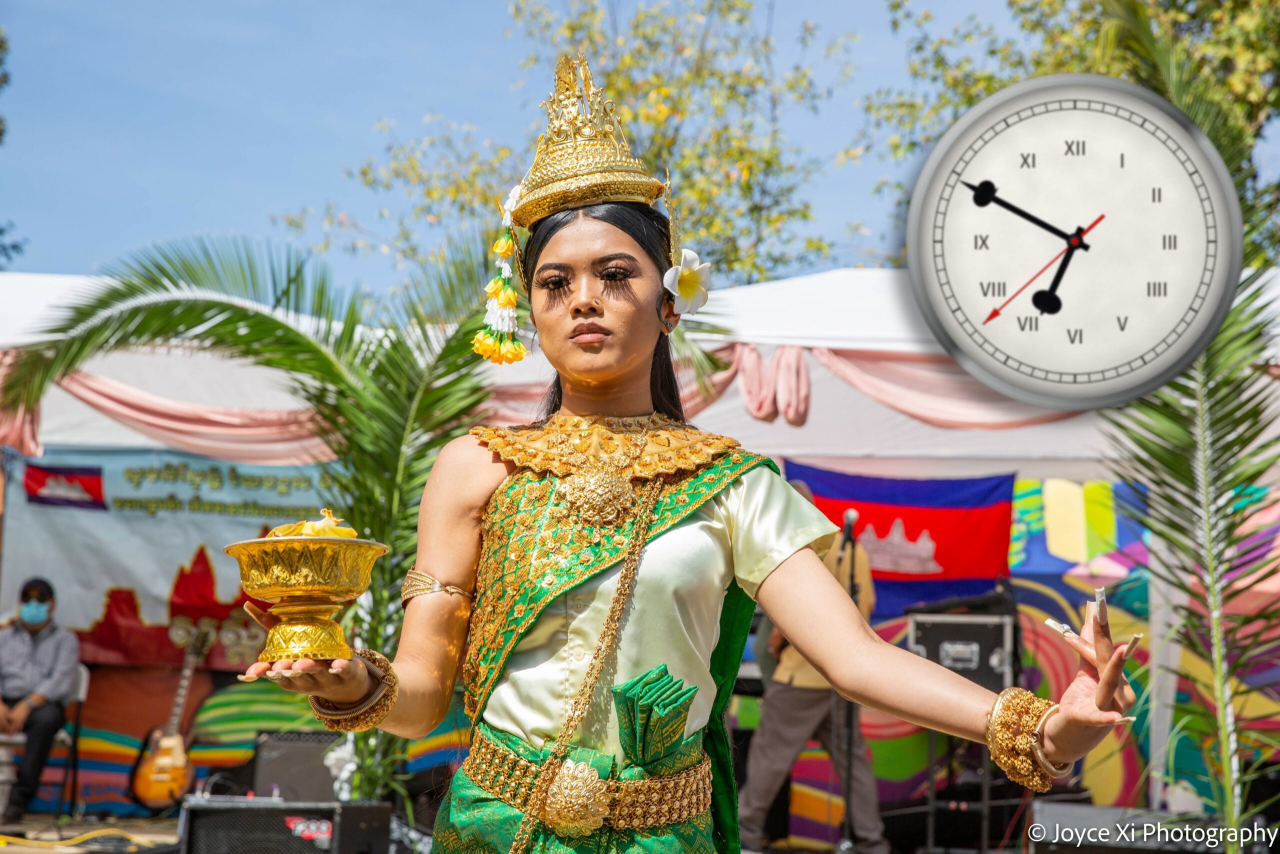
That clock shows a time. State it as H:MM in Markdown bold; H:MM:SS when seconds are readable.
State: **6:49:38**
